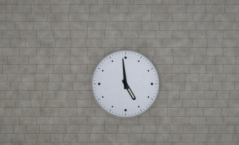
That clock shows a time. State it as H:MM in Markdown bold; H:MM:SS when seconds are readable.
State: **4:59**
